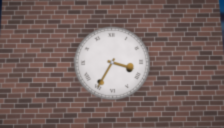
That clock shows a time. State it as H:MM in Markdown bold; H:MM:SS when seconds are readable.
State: **3:35**
